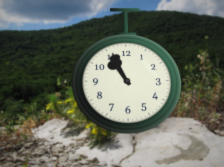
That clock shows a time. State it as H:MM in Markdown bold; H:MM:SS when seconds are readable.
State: **10:56**
